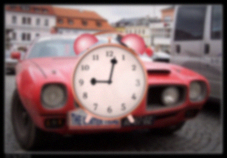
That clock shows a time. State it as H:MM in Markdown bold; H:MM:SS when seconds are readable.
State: **9:02**
